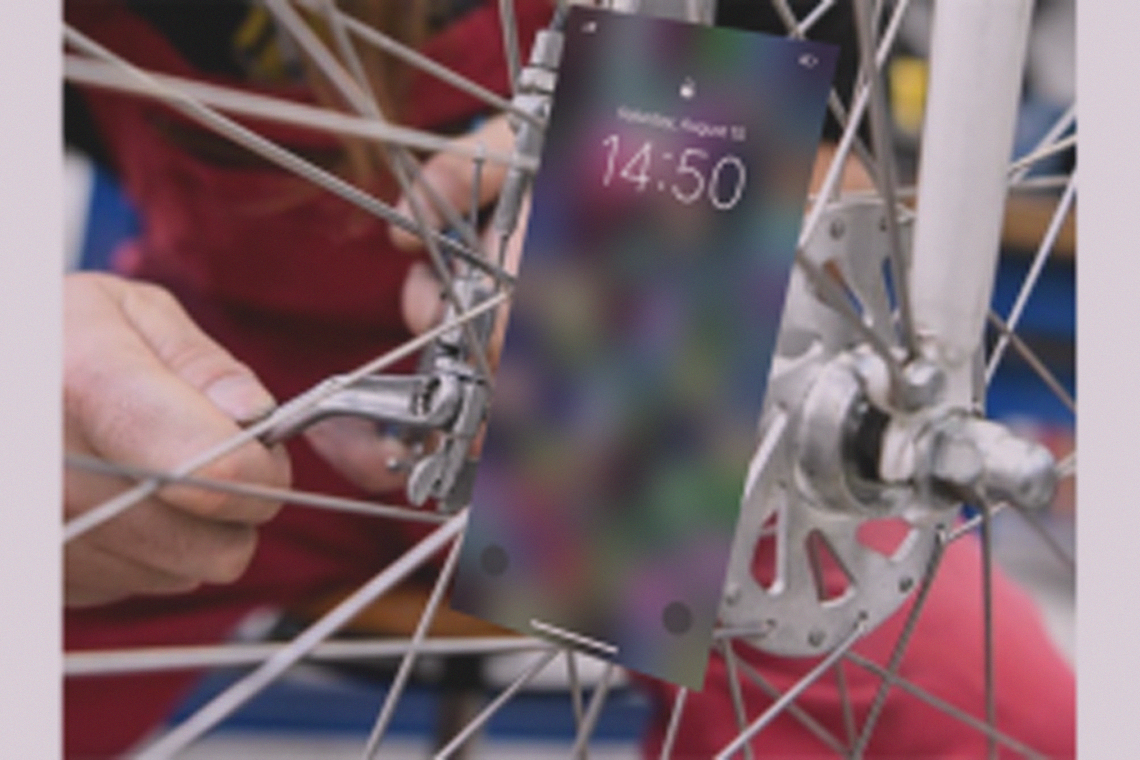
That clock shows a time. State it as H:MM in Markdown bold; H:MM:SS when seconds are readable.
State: **14:50**
